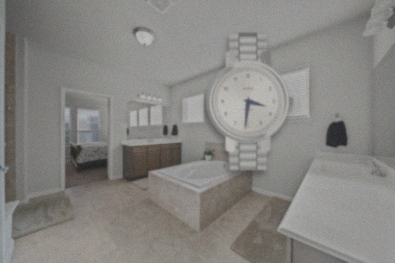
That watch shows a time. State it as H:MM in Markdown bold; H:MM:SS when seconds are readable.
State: **3:31**
